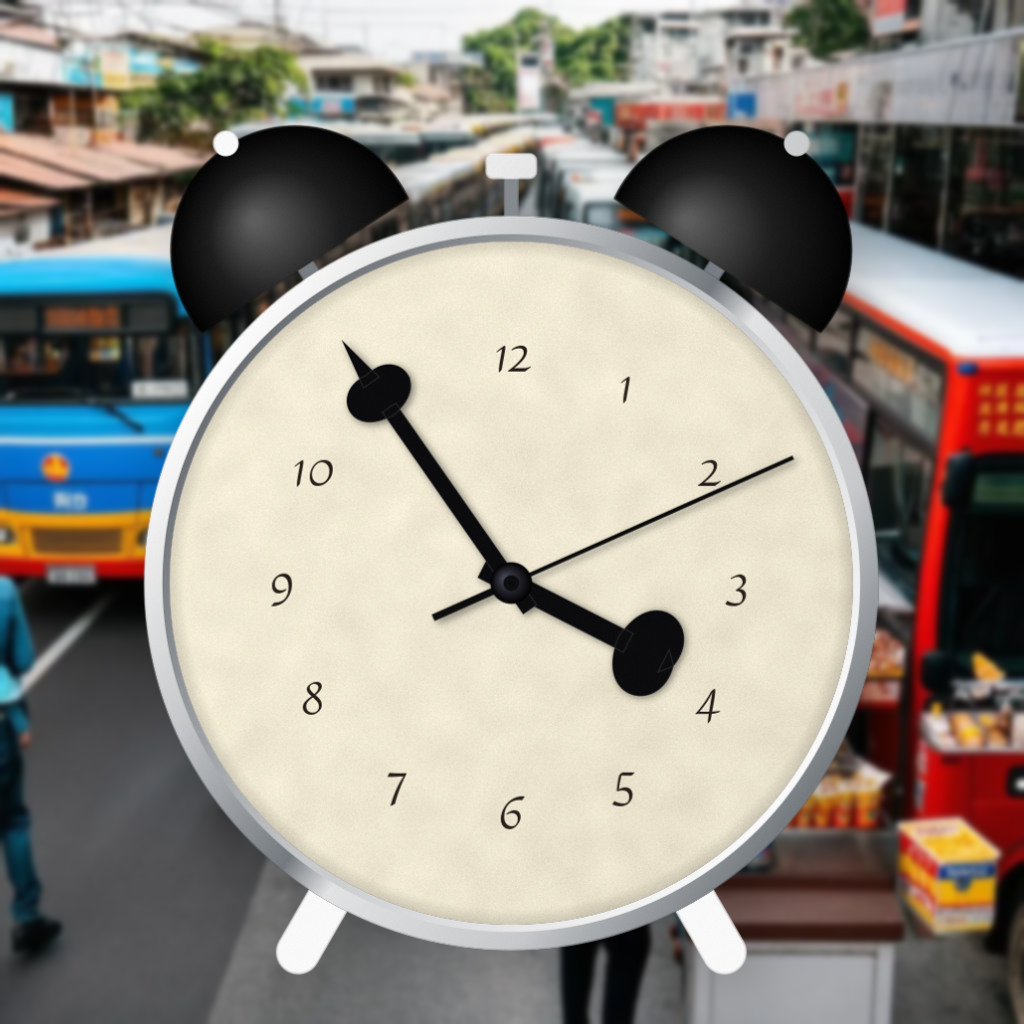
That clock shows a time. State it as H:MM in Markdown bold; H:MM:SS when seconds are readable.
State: **3:54:11**
